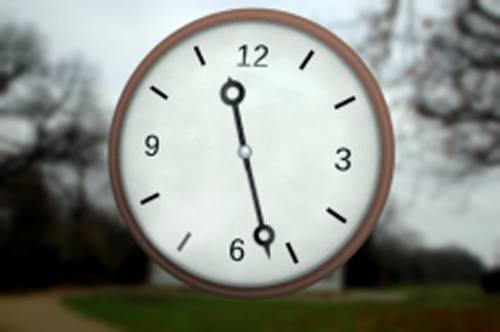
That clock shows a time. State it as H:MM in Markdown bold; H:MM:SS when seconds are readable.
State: **11:27**
